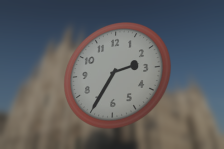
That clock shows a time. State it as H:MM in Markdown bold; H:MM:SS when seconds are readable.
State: **2:35**
